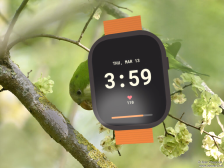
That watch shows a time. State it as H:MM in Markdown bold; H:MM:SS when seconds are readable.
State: **3:59**
